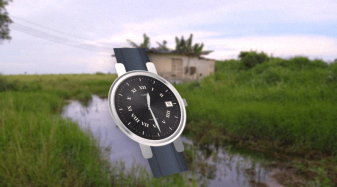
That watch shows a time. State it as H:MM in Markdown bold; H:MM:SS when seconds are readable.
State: **12:29**
